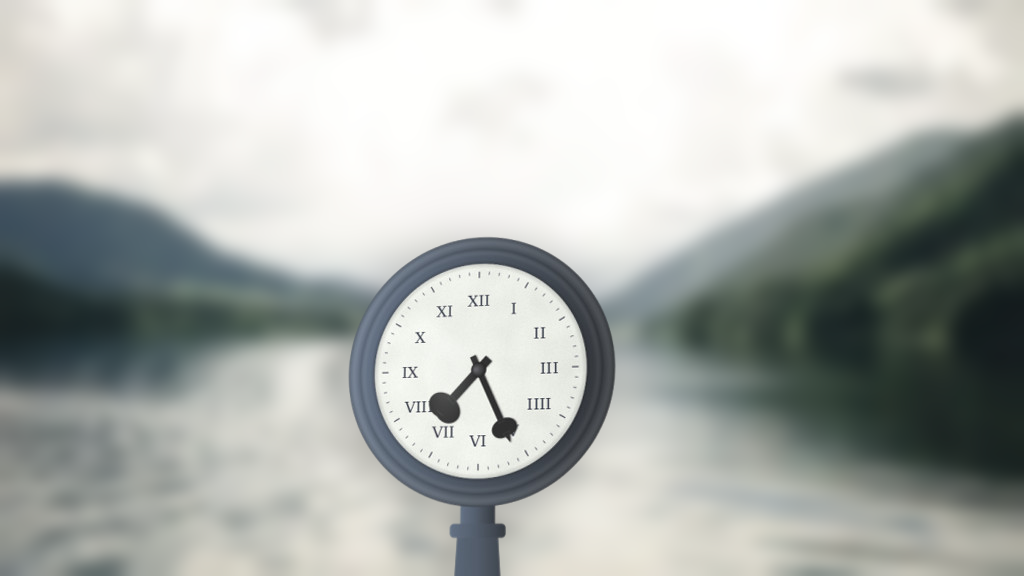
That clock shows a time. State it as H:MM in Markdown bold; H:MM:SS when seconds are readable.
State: **7:26**
